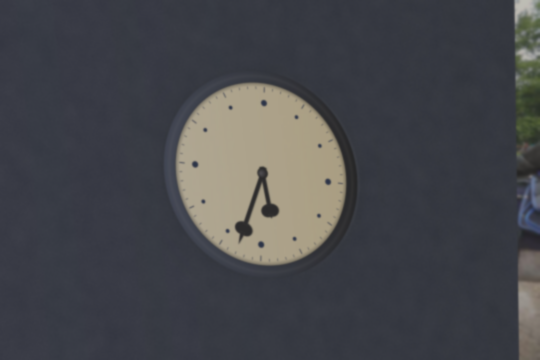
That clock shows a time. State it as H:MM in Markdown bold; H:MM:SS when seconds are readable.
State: **5:33**
